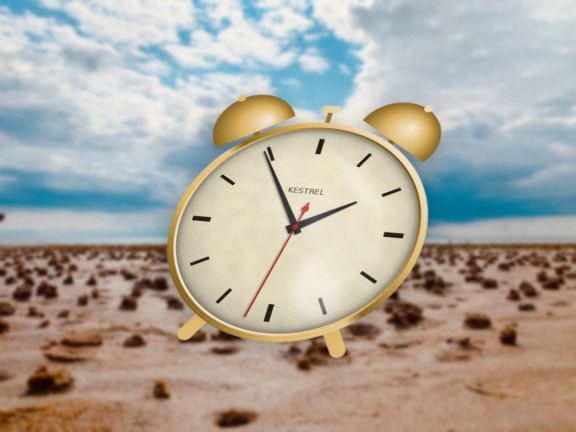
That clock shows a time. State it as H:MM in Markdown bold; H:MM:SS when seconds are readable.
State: **1:54:32**
